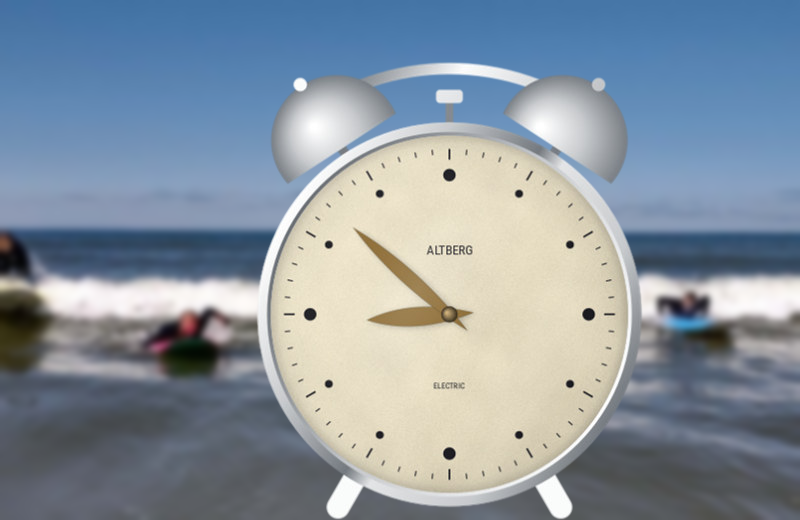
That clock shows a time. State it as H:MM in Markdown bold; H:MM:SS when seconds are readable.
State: **8:52**
